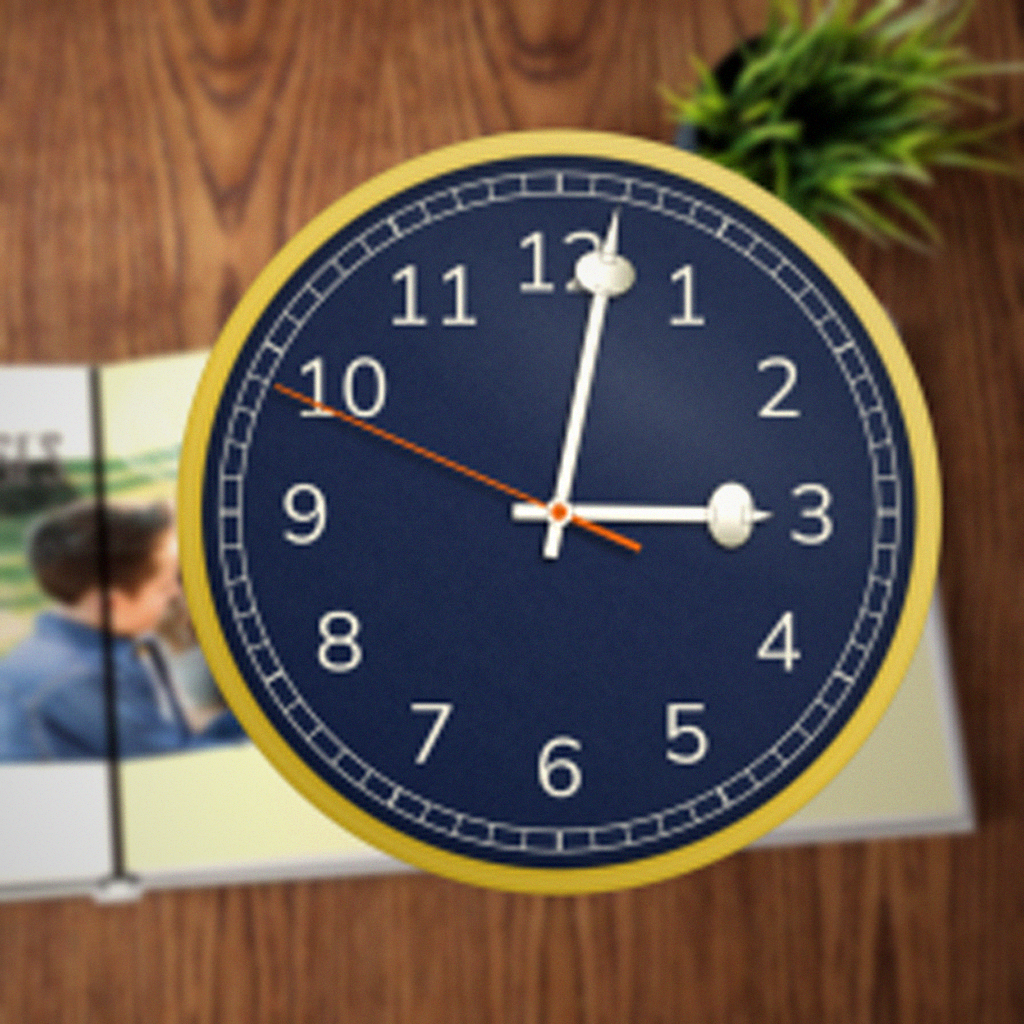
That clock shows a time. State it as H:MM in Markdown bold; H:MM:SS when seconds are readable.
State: **3:01:49**
